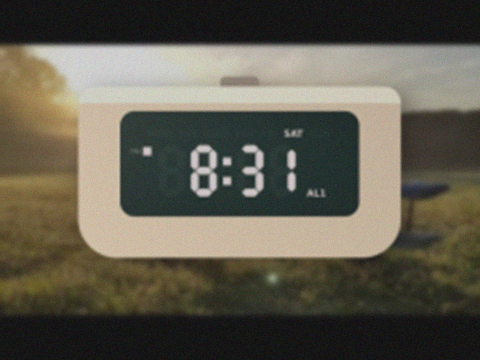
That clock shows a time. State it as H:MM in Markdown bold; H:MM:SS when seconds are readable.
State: **8:31**
